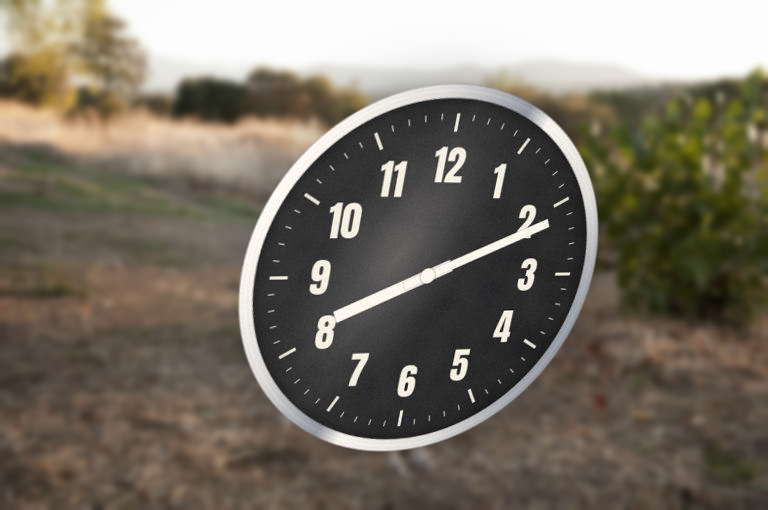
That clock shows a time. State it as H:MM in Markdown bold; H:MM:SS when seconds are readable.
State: **8:11**
